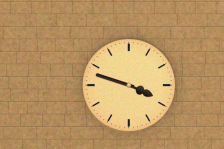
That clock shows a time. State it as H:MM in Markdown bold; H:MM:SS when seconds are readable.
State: **3:48**
